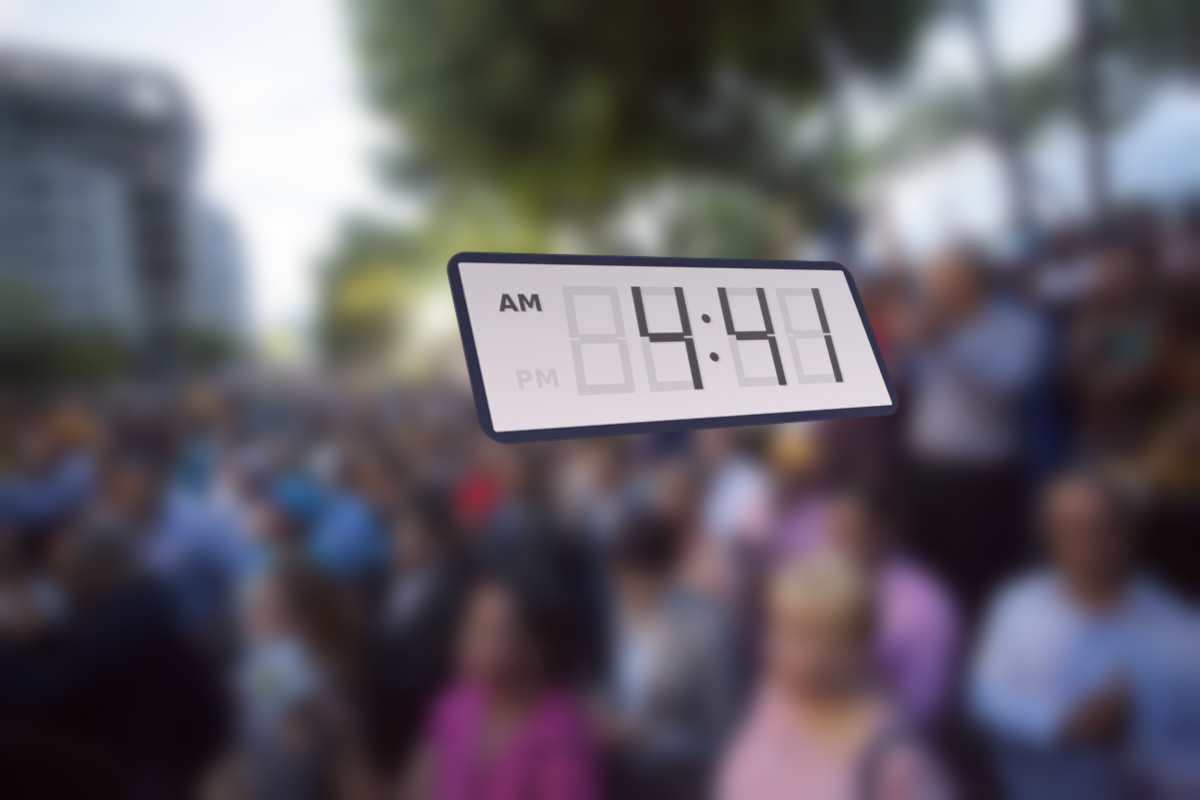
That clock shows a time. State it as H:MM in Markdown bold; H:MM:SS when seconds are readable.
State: **4:41**
